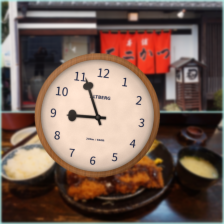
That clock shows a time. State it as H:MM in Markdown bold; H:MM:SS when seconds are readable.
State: **8:56**
